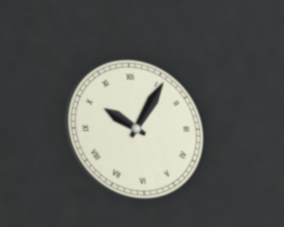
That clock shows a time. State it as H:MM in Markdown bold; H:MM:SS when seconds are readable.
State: **10:06**
